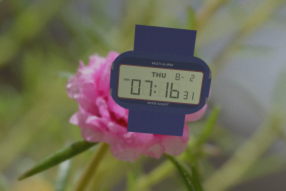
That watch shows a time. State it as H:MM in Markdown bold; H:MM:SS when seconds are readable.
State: **7:16**
